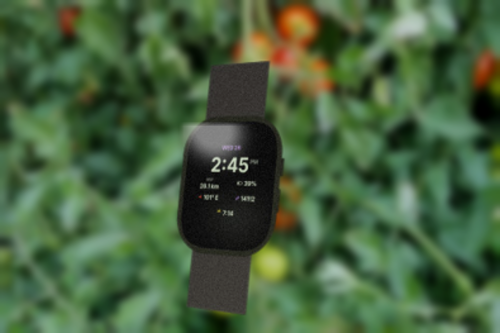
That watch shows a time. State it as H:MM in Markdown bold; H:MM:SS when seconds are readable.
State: **2:45**
